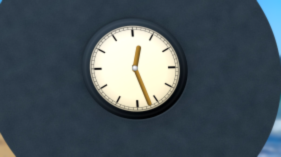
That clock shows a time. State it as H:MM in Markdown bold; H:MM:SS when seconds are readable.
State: **12:27**
